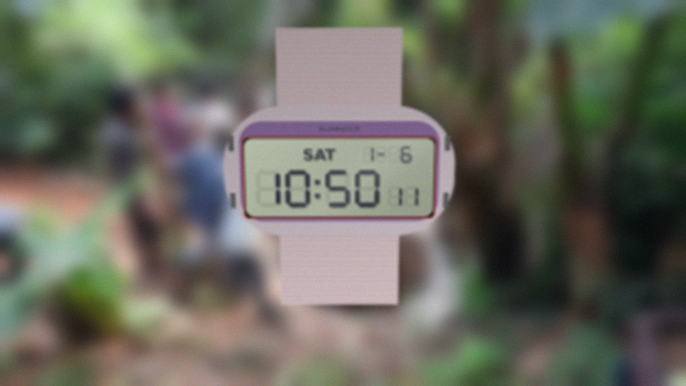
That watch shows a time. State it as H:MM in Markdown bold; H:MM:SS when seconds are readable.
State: **10:50:11**
